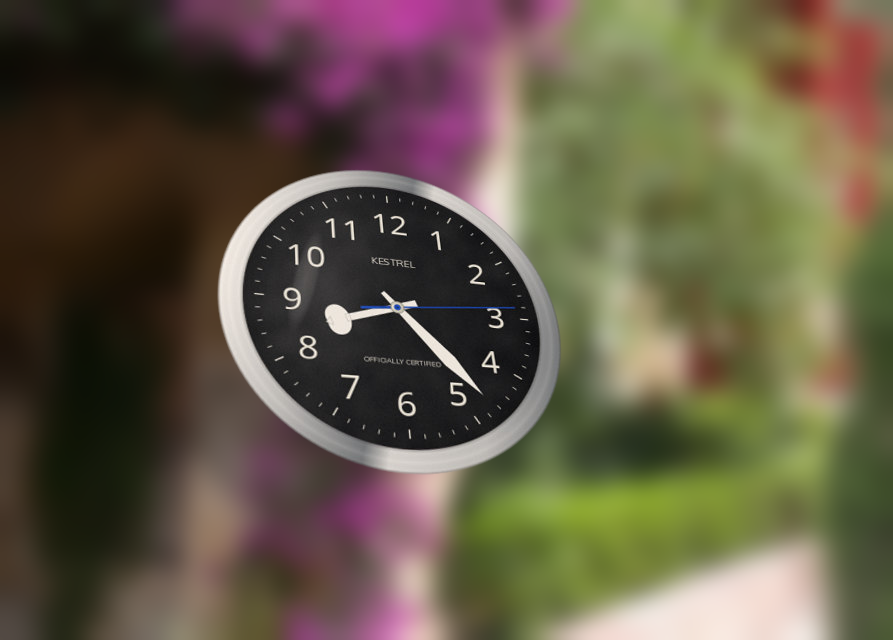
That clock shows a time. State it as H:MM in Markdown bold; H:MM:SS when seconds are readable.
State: **8:23:14**
